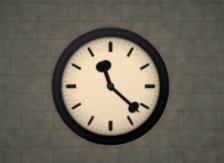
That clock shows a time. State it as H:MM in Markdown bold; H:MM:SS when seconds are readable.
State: **11:22**
